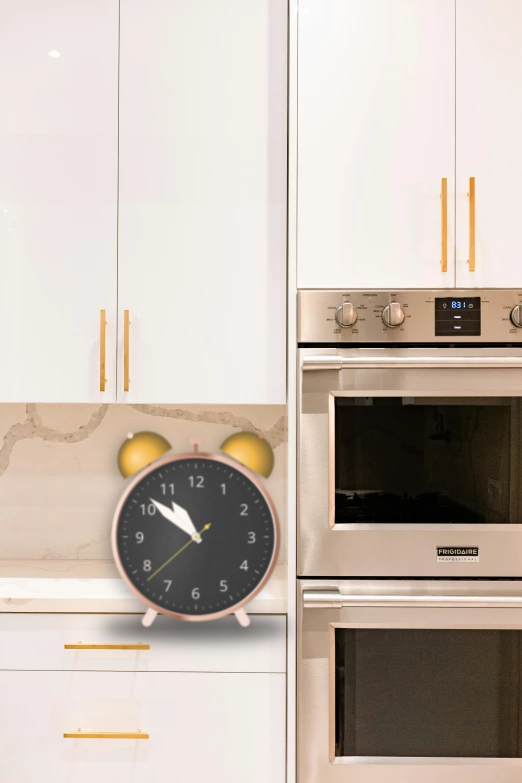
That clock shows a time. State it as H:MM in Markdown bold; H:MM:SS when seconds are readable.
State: **10:51:38**
